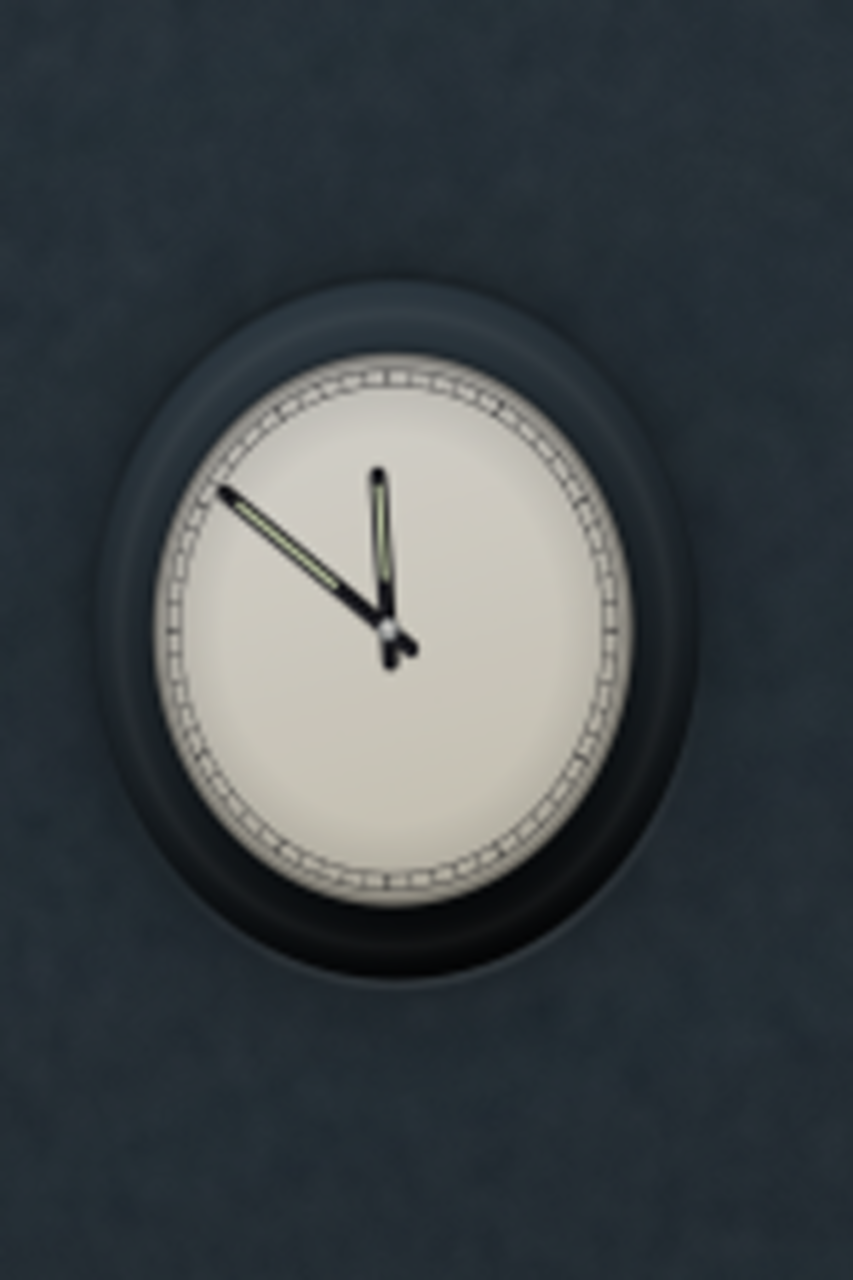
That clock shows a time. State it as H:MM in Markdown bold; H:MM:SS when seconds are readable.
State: **11:51**
